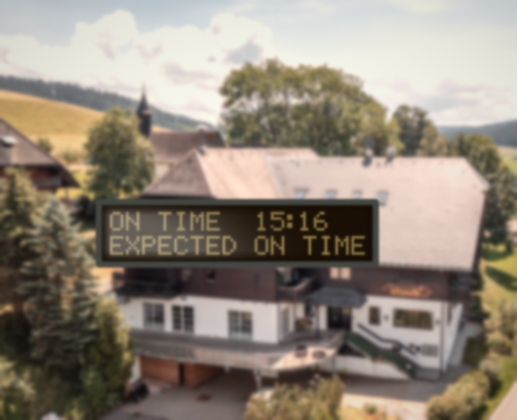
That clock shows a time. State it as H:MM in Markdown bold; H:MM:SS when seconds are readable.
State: **15:16**
